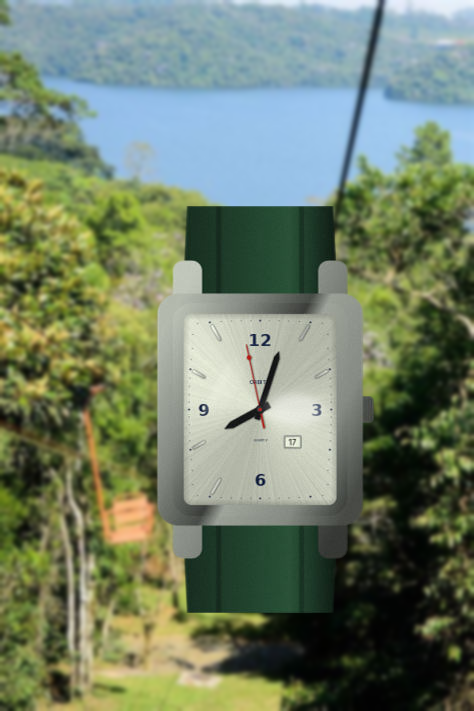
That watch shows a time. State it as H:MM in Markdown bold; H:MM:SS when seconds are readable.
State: **8:02:58**
